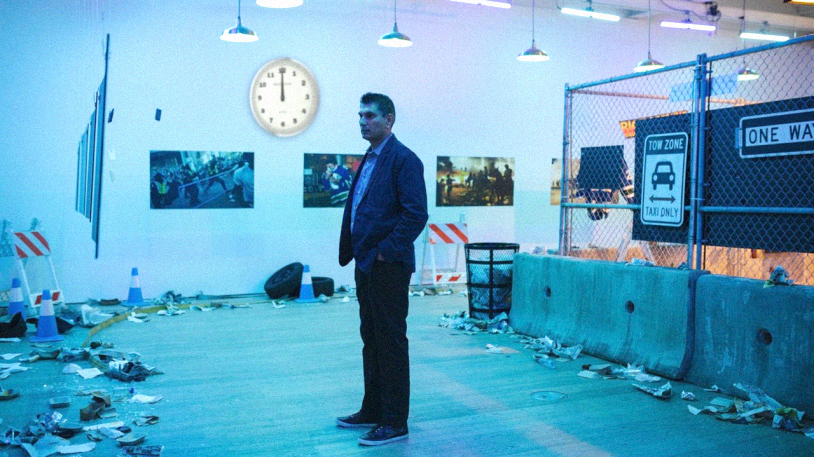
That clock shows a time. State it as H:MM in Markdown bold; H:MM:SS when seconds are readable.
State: **12:00**
